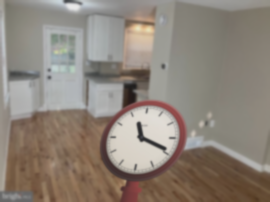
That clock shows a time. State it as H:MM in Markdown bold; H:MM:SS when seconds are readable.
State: **11:19**
